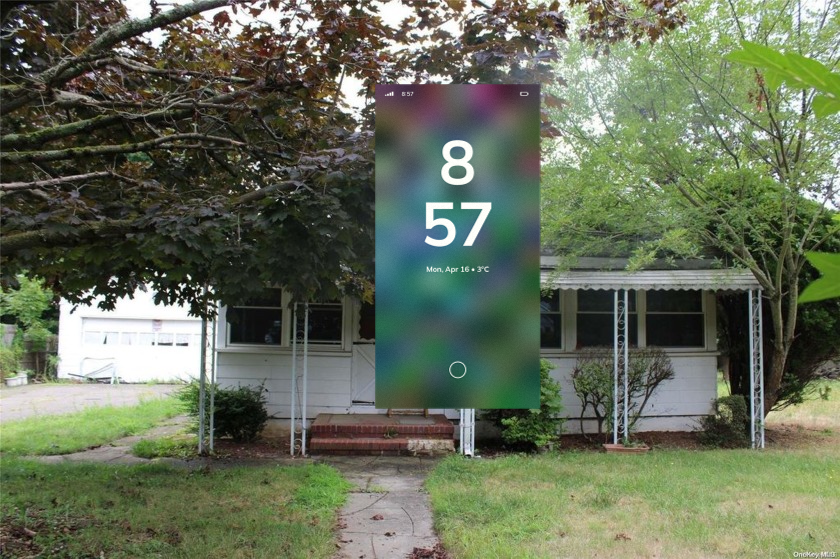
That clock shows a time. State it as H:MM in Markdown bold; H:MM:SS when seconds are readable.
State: **8:57**
